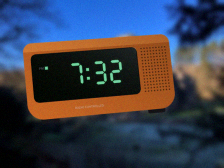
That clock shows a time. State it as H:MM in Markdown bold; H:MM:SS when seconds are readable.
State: **7:32**
